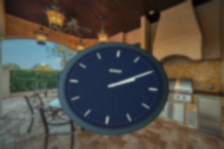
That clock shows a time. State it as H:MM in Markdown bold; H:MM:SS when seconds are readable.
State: **2:10**
